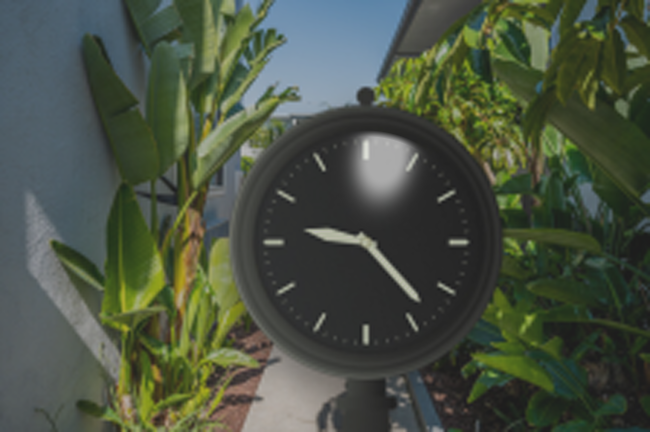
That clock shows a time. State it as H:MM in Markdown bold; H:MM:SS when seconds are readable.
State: **9:23**
